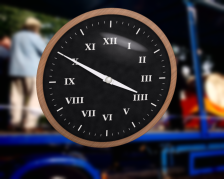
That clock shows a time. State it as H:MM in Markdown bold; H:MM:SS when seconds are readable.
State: **3:50**
